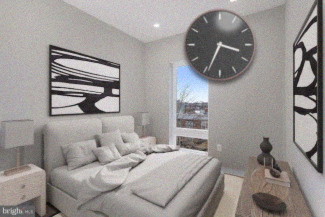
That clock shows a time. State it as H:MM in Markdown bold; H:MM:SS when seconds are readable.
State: **3:34**
